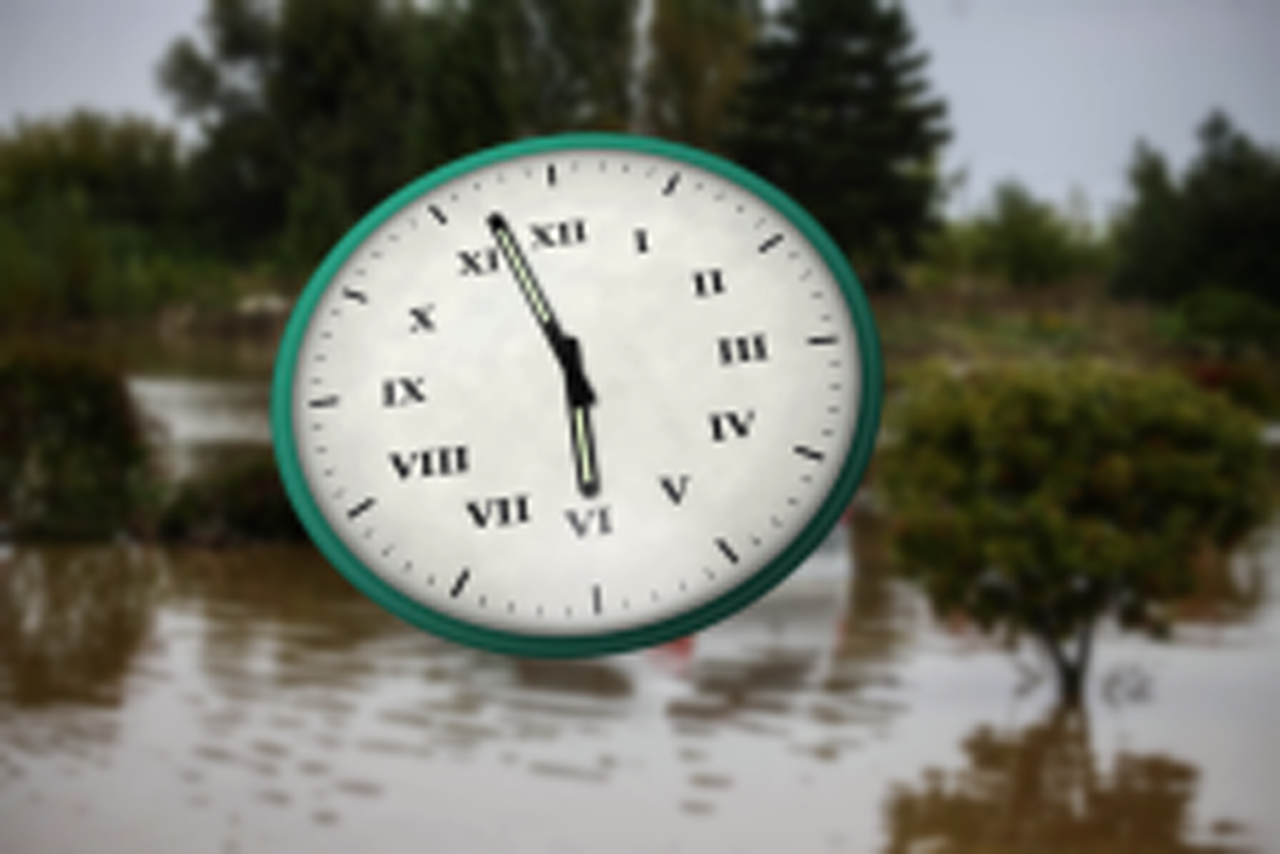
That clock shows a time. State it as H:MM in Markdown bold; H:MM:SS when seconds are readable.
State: **5:57**
